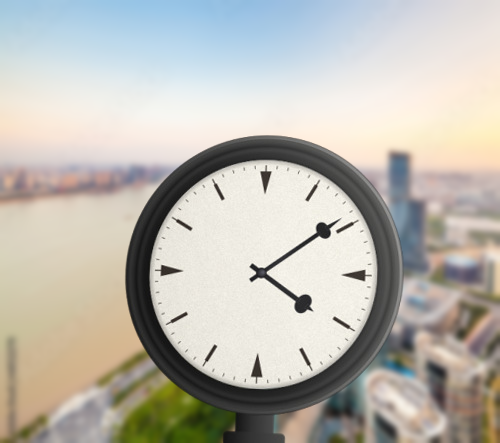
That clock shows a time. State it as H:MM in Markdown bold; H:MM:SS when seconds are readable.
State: **4:09**
